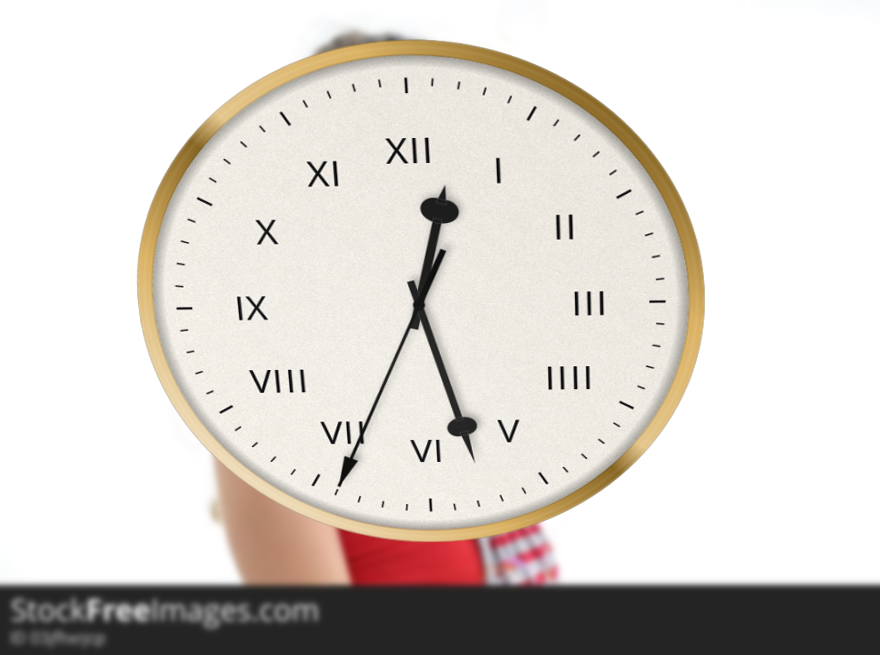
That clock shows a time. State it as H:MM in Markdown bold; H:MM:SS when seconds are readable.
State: **12:27:34**
